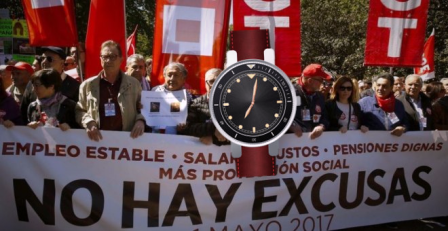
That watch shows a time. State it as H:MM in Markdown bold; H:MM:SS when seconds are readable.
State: **7:02**
